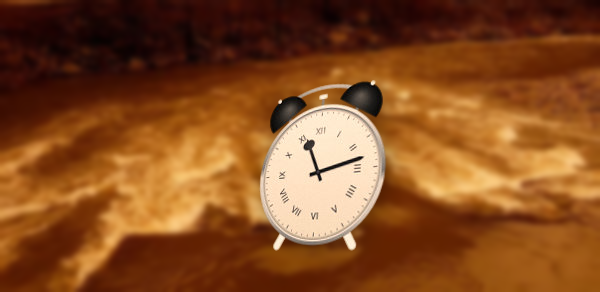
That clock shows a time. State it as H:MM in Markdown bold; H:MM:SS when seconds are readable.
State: **11:13**
